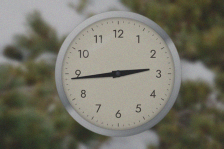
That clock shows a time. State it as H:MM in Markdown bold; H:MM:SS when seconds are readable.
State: **2:44**
